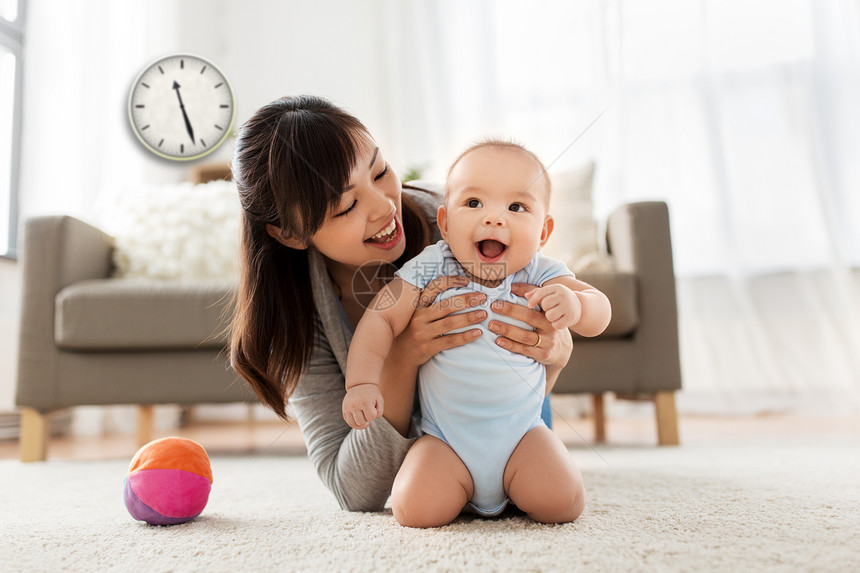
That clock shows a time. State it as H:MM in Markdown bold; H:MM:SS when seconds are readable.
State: **11:27**
